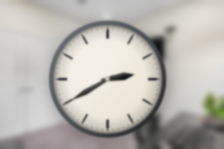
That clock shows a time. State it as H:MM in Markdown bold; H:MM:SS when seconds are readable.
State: **2:40**
